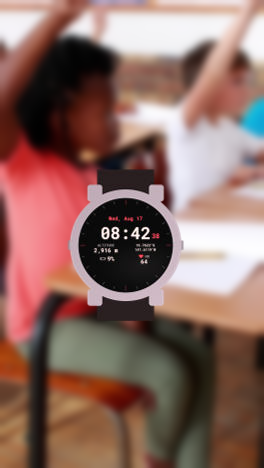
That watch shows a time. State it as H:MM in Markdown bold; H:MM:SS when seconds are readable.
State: **8:42**
